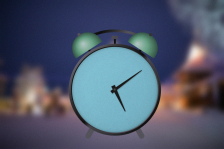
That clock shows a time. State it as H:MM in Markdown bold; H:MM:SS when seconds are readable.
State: **5:09**
